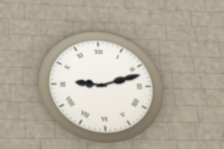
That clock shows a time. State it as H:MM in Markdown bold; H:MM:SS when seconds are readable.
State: **9:12**
